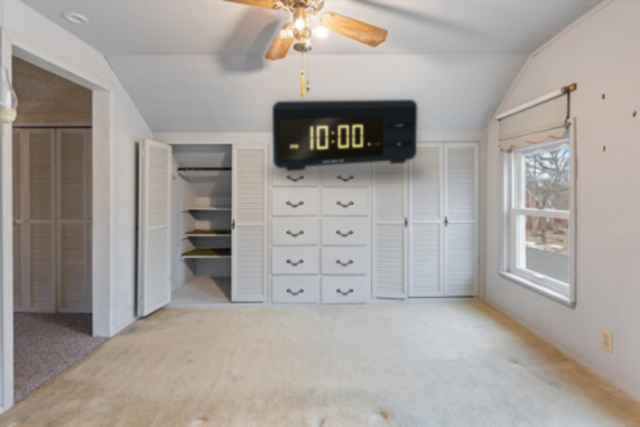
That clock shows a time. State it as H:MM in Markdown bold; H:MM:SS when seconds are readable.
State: **10:00**
